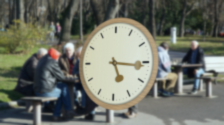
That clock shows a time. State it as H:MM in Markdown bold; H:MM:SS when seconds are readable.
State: **5:16**
